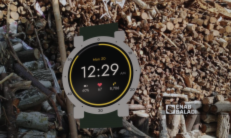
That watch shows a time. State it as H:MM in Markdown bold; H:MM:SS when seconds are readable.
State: **12:29**
